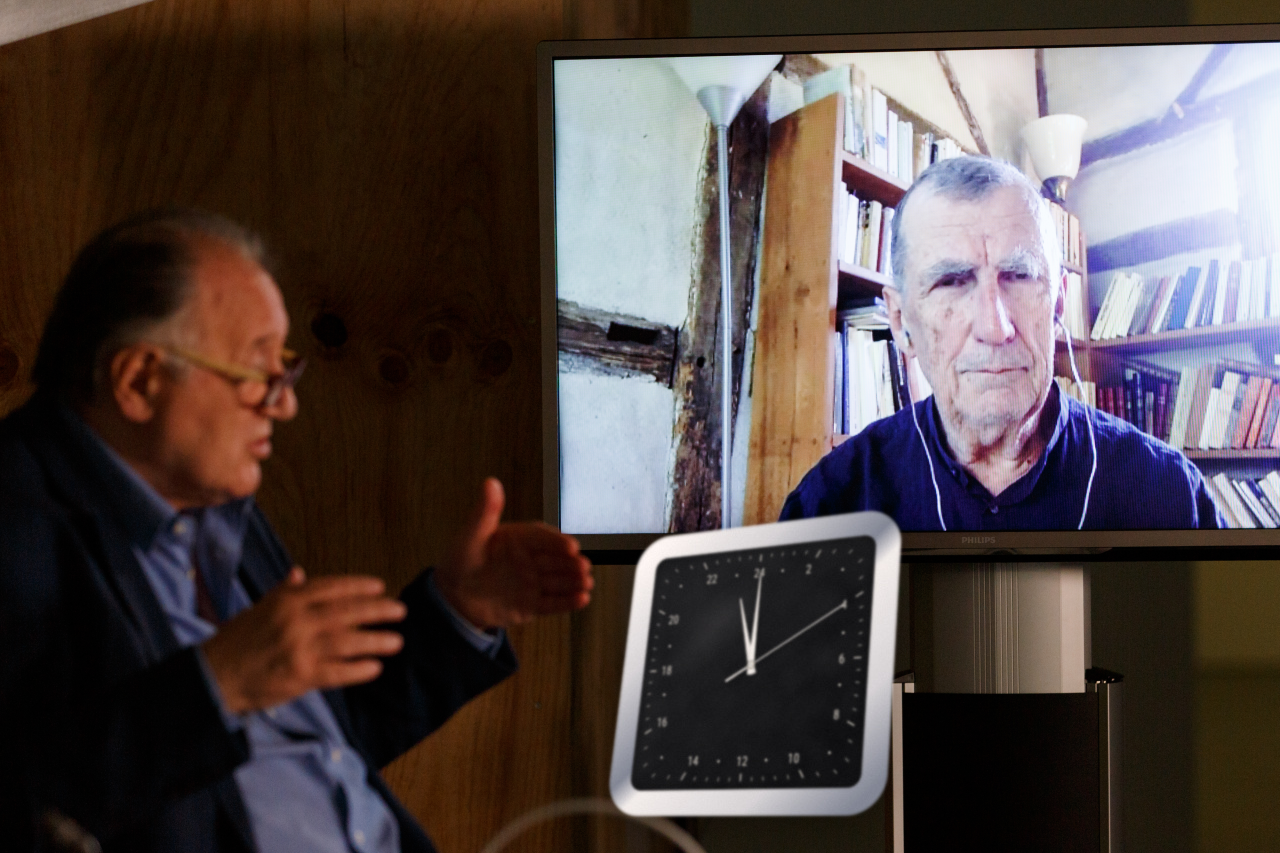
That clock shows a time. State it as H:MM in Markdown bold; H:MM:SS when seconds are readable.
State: **23:00:10**
